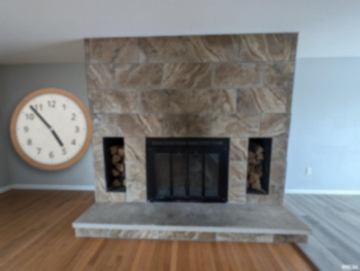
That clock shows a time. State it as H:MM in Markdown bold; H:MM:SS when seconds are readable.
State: **4:53**
